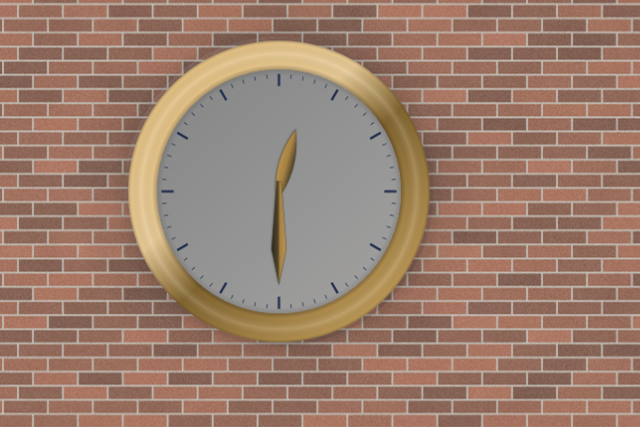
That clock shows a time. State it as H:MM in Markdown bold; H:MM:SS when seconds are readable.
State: **12:30**
